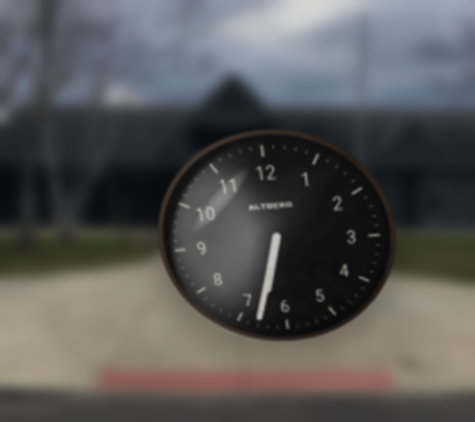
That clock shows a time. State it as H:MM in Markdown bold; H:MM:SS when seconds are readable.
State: **6:33**
